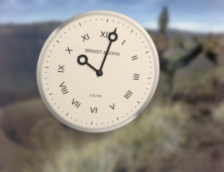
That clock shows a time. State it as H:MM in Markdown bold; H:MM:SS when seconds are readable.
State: **10:02**
